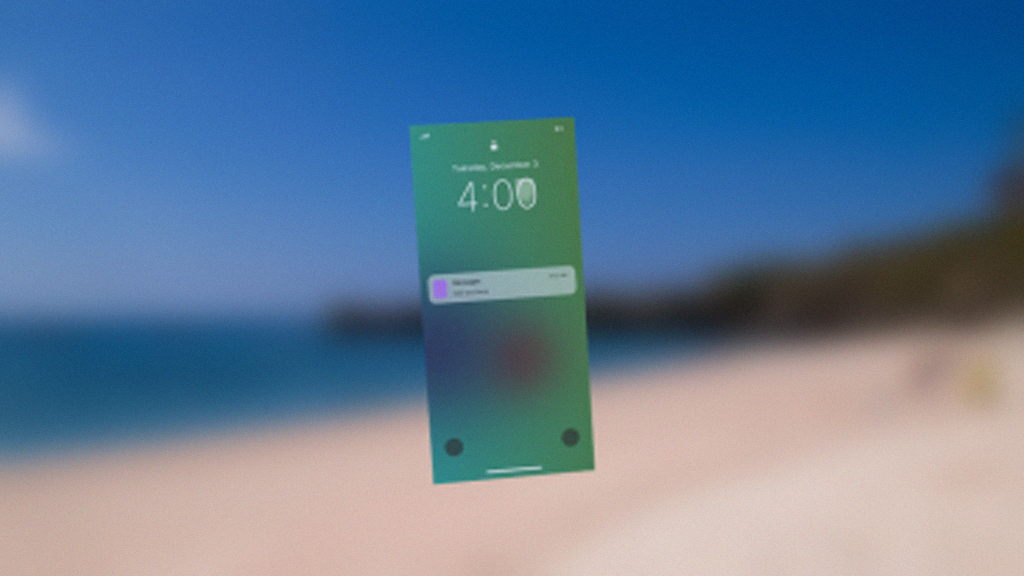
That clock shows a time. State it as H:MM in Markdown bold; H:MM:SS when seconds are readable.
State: **4:00**
